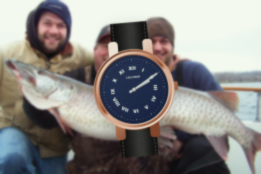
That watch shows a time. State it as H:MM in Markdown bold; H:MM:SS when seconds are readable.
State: **2:10**
